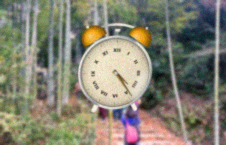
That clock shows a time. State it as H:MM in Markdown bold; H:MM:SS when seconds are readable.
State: **4:24**
